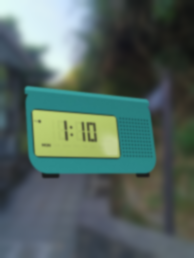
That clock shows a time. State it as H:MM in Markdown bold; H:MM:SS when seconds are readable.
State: **1:10**
